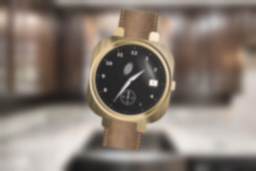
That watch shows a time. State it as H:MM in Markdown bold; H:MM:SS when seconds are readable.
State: **1:35**
